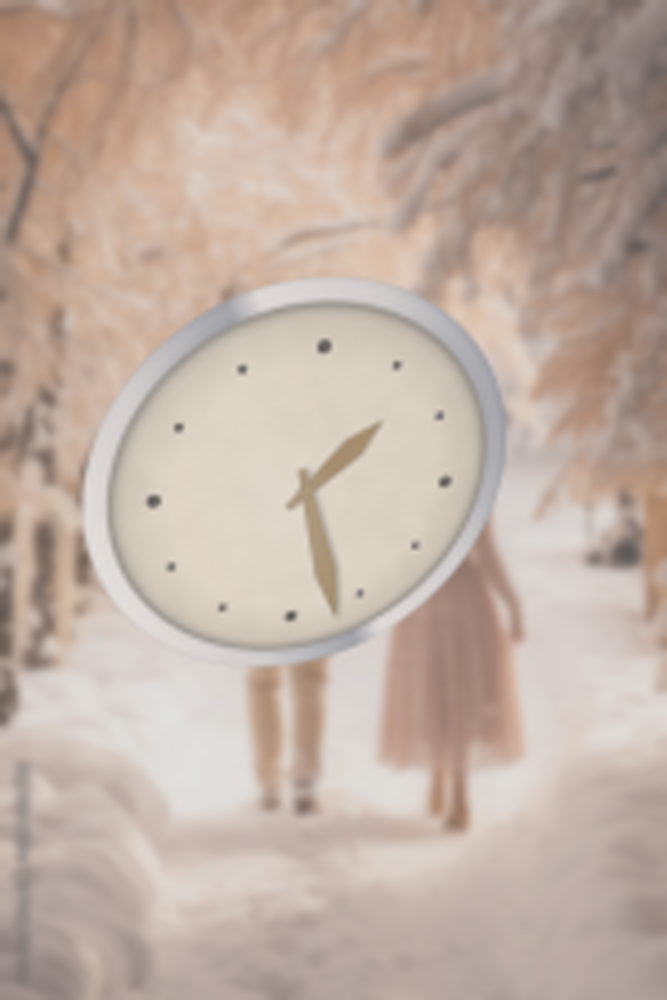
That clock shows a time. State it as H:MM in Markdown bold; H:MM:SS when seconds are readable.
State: **1:27**
